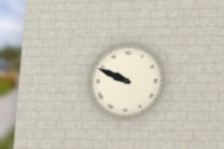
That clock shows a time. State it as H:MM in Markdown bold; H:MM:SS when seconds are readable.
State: **9:49**
